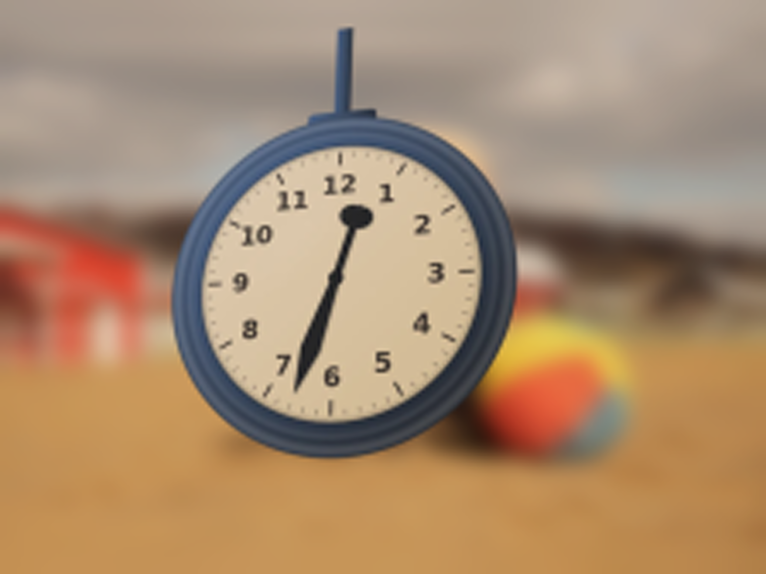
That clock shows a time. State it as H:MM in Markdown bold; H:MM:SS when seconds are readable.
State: **12:33**
